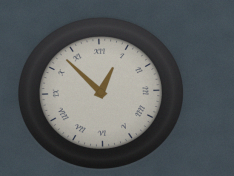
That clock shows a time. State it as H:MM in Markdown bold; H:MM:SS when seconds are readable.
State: **12:53**
